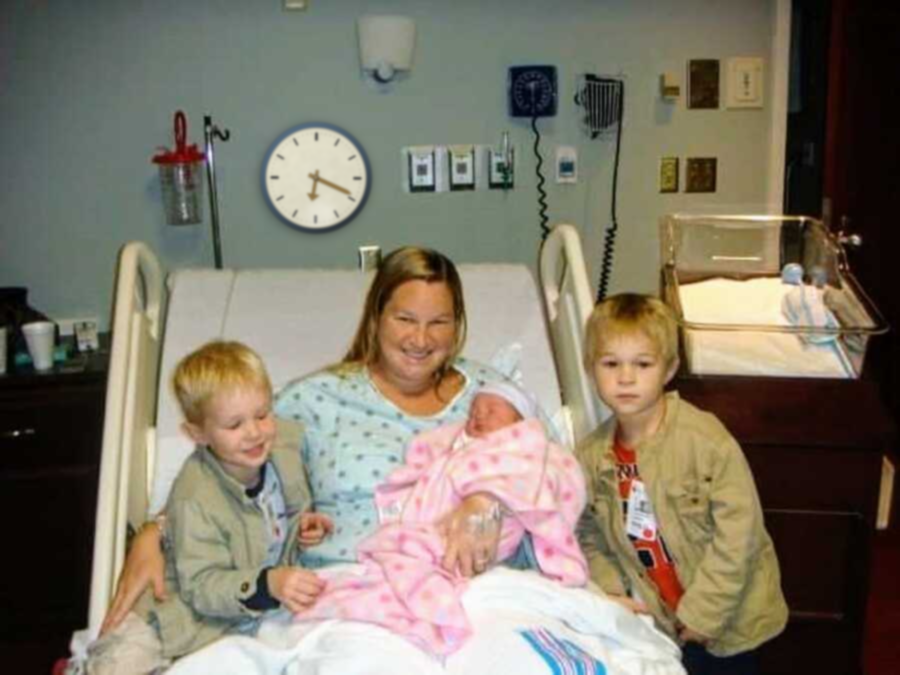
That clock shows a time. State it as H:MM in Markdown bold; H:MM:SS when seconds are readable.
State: **6:19**
